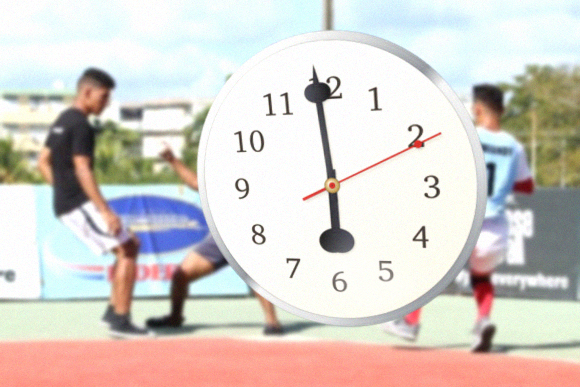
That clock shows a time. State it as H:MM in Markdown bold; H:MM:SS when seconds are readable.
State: **5:59:11**
